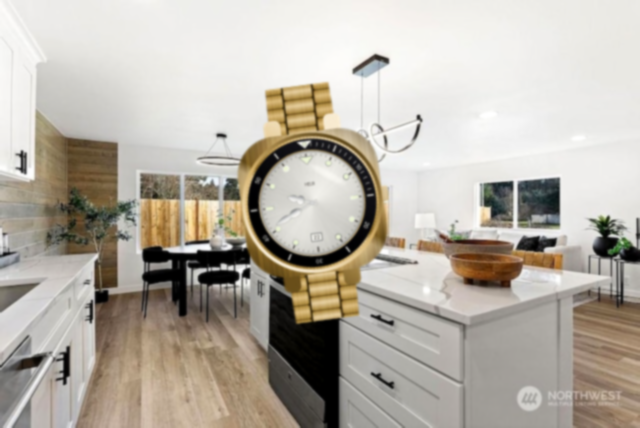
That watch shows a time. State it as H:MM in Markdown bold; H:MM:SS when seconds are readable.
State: **9:41**
